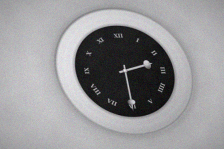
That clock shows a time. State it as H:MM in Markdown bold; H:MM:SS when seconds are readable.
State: **2:30**
